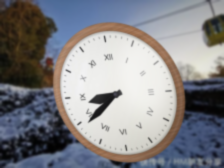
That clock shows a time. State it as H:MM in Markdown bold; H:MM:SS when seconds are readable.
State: **8:39**
